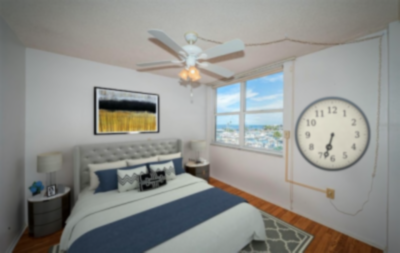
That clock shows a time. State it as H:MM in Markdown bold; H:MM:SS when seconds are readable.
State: **6:33**
